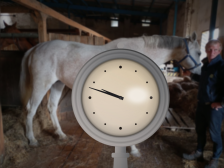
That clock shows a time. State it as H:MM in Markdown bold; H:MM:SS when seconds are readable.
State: **9:48**
